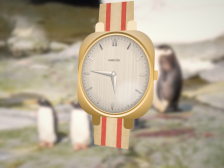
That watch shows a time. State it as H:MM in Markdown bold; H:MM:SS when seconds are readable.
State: **5:46**
